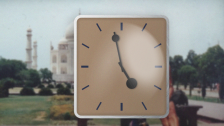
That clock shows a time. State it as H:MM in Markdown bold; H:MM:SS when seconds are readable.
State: **4:58**
